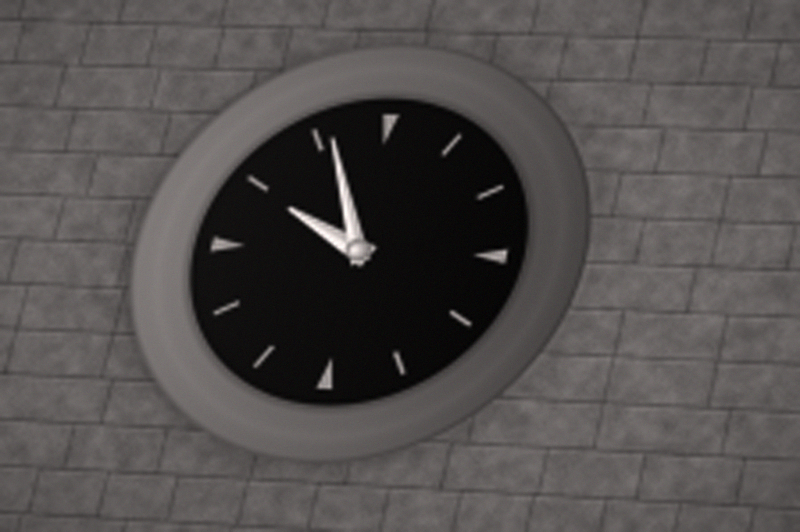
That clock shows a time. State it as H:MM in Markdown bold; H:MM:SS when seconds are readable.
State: **9:56**
